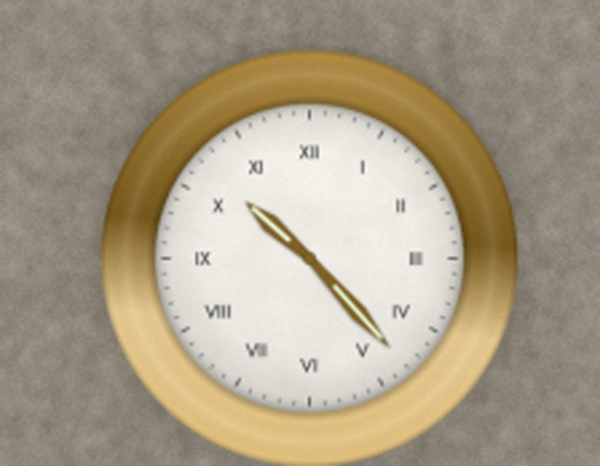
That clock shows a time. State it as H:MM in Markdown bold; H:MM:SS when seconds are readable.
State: **10:23**
